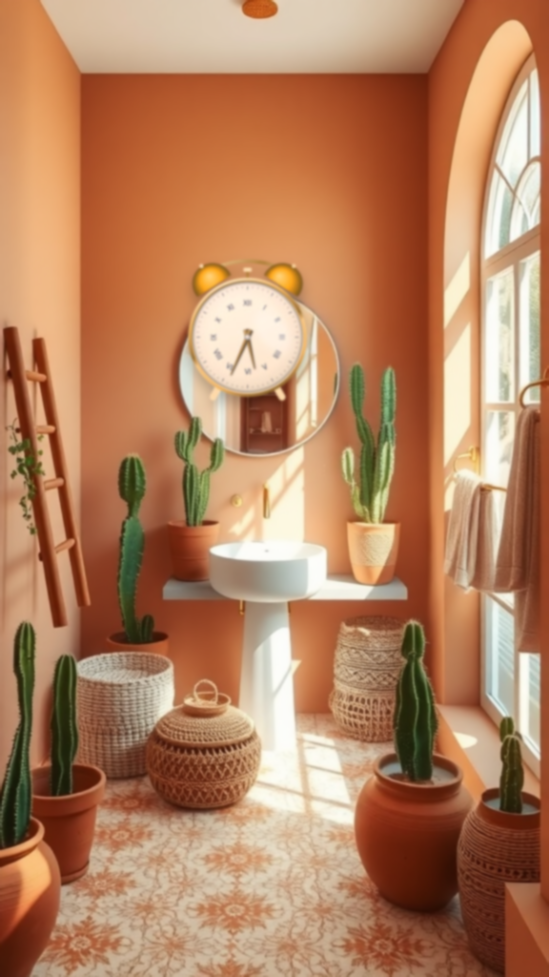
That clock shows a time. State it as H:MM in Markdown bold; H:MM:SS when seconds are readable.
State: **5:34**
